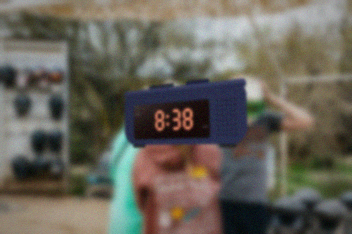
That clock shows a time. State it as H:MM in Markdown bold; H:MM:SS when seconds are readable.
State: **8:38**
